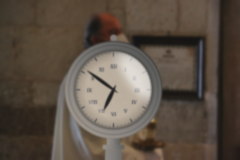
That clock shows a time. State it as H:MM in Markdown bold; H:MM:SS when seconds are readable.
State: **6:51**
